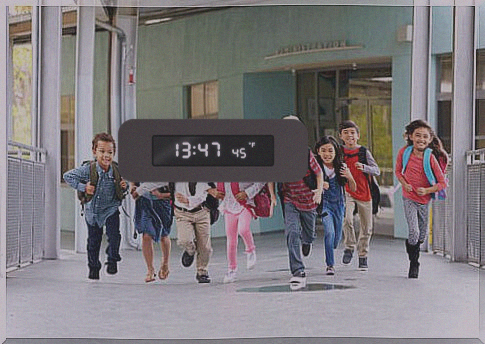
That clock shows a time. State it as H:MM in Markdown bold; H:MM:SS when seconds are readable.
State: **13:47**
